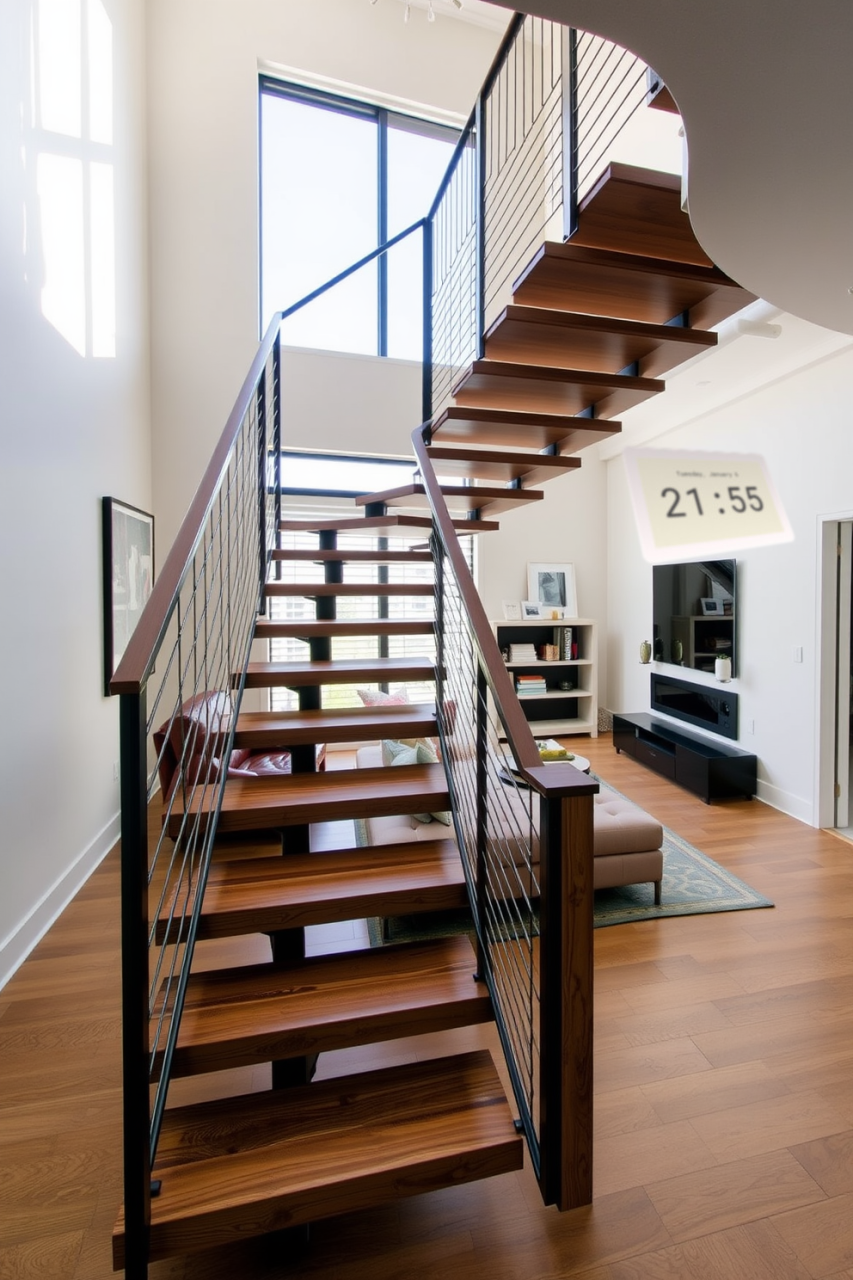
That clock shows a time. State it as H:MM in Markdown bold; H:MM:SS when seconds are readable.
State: **21:55**
